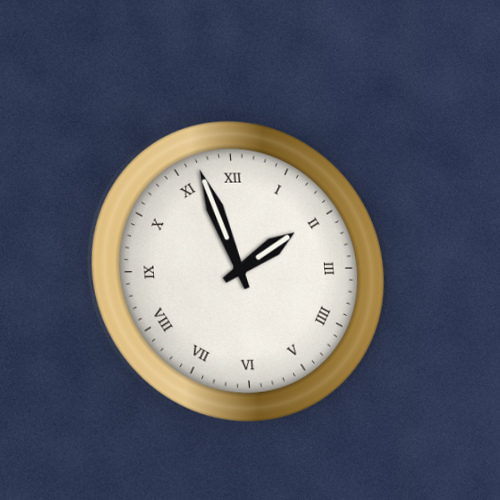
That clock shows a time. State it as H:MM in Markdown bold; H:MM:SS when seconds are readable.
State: **1:57**
